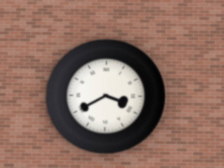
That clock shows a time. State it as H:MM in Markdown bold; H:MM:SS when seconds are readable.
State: **3:40**
